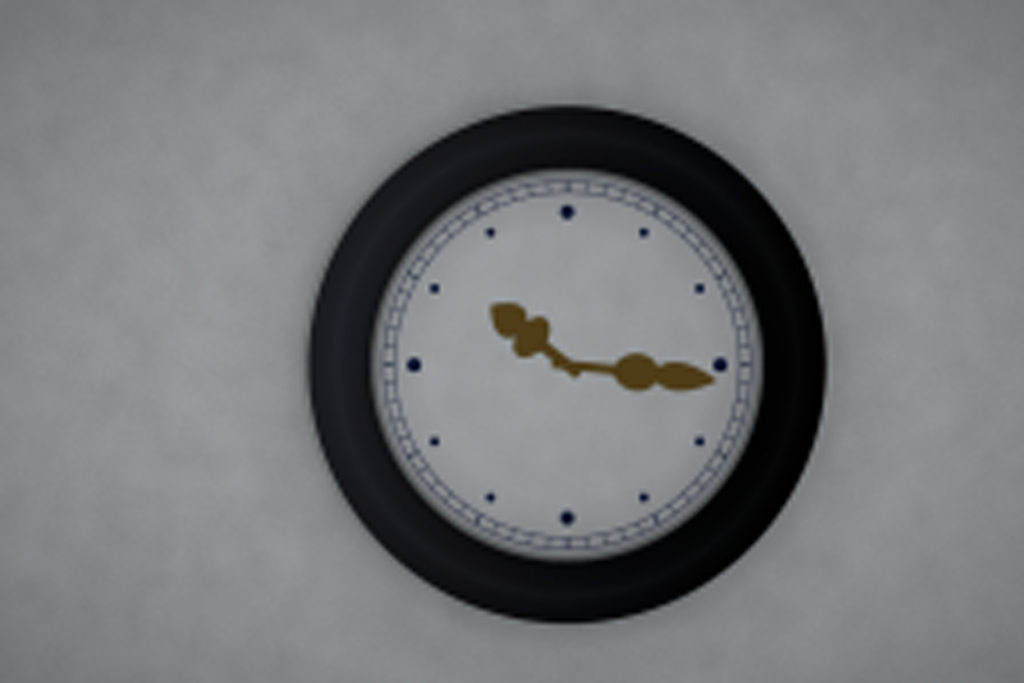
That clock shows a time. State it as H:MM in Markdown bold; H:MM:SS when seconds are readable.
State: **10:16**
